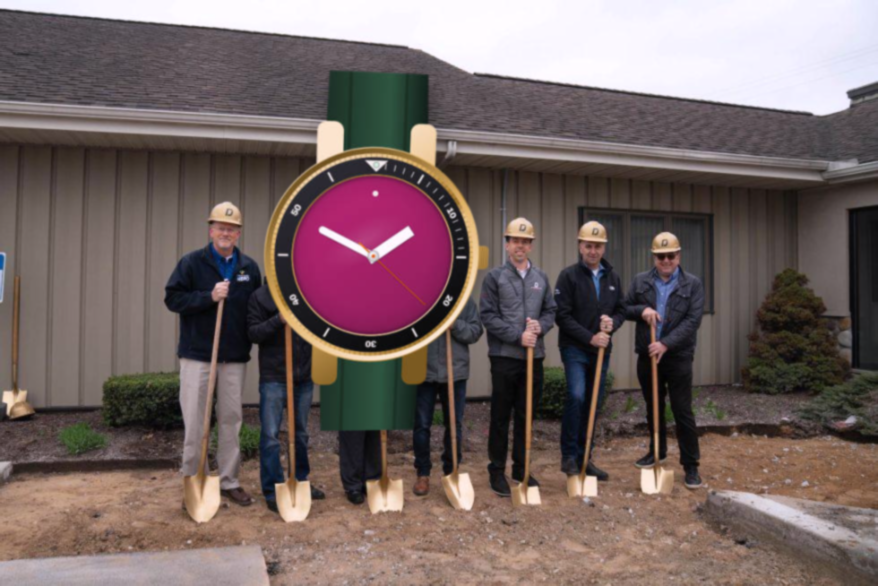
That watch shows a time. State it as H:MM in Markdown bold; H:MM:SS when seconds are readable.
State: **1:49:22**
